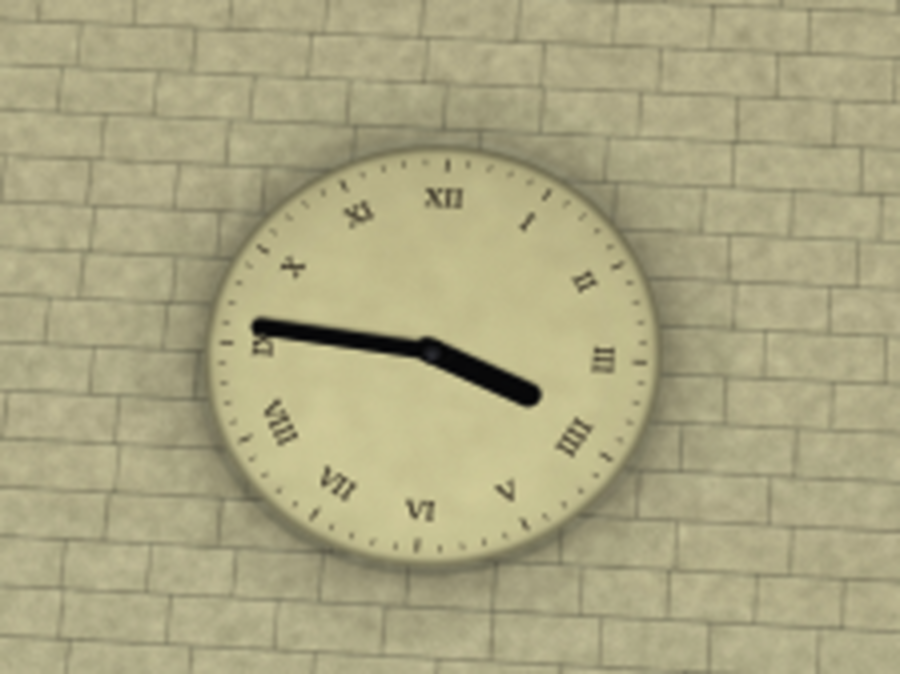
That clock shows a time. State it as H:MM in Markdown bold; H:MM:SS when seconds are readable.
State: **3:46**
